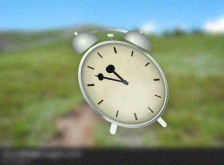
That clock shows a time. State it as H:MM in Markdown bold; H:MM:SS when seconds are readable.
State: **10:48**
